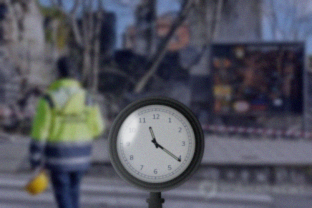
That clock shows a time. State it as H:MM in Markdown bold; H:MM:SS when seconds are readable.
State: **11:21**
